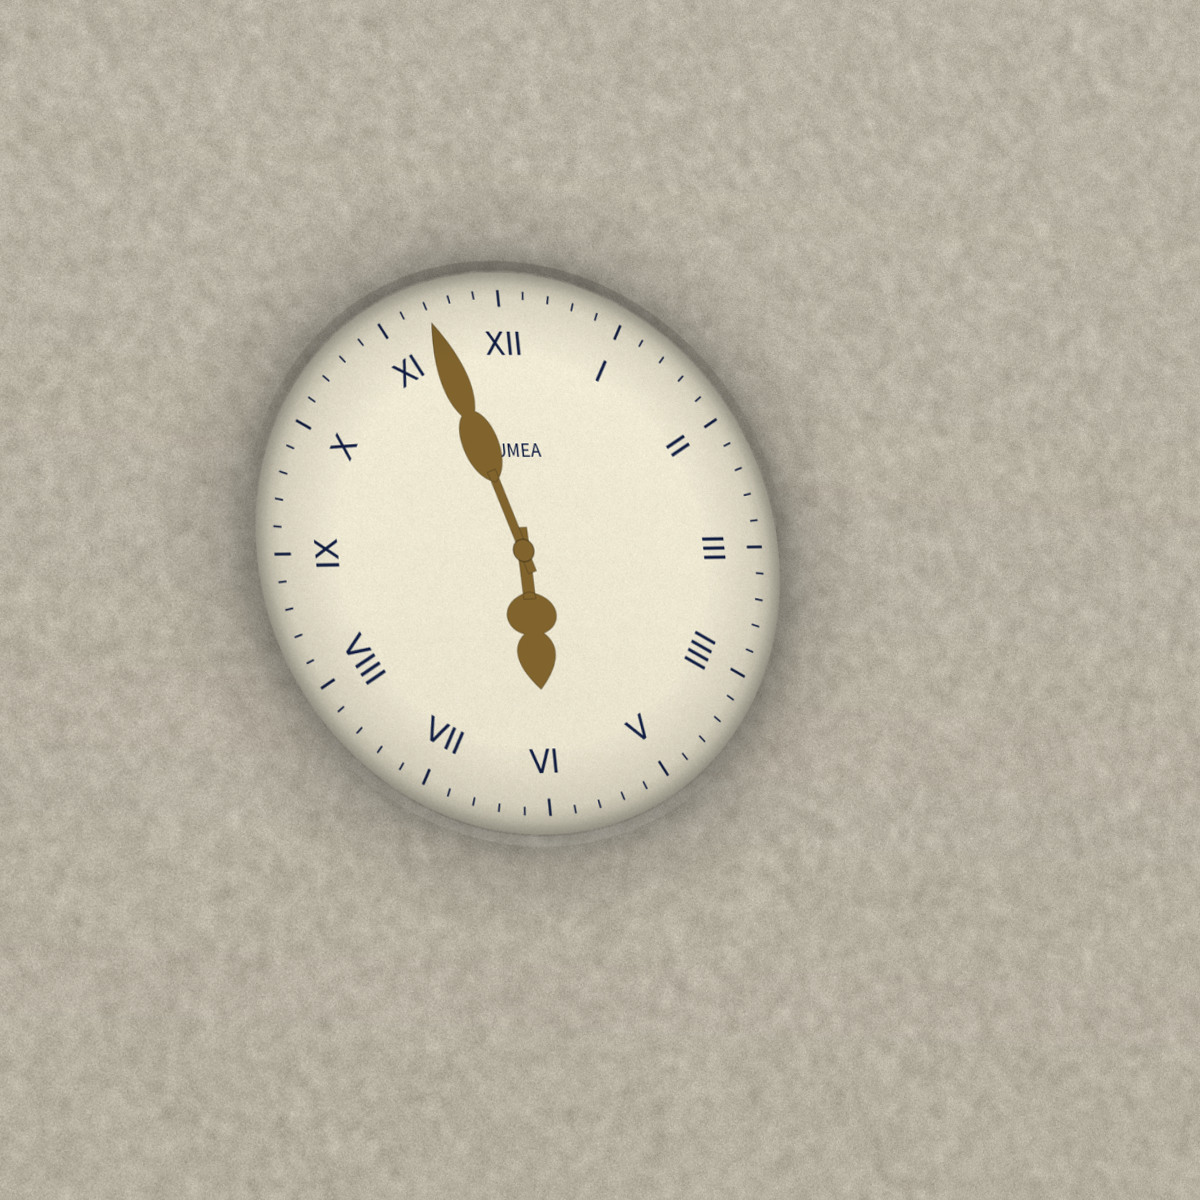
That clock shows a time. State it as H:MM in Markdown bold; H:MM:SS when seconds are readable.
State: **5:57**
